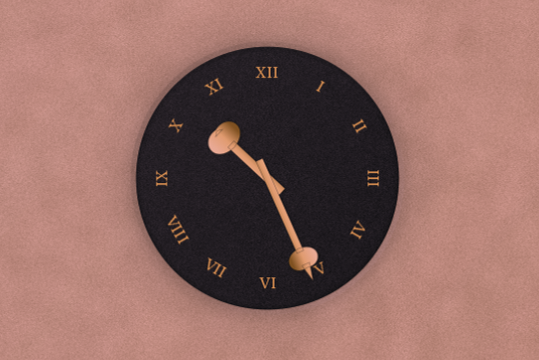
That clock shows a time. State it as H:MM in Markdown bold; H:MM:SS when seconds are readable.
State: **10:26**
